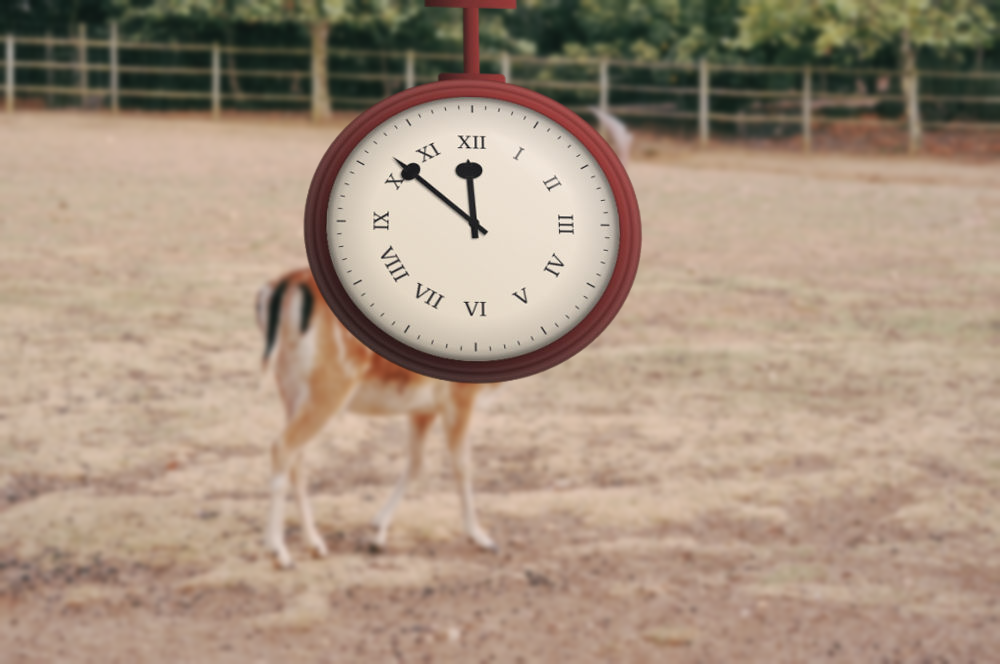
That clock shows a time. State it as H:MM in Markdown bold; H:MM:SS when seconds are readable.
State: **11:52**
